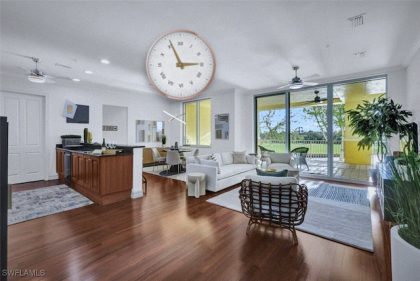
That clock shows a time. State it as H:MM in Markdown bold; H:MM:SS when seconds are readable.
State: **2:56**
